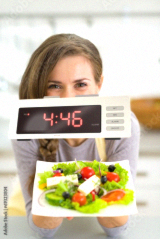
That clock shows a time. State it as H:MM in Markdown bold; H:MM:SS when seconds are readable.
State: **4:46**
